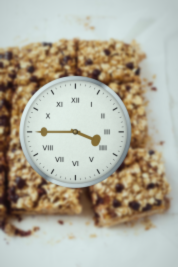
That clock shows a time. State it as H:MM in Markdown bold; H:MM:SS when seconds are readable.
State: **3:45**
